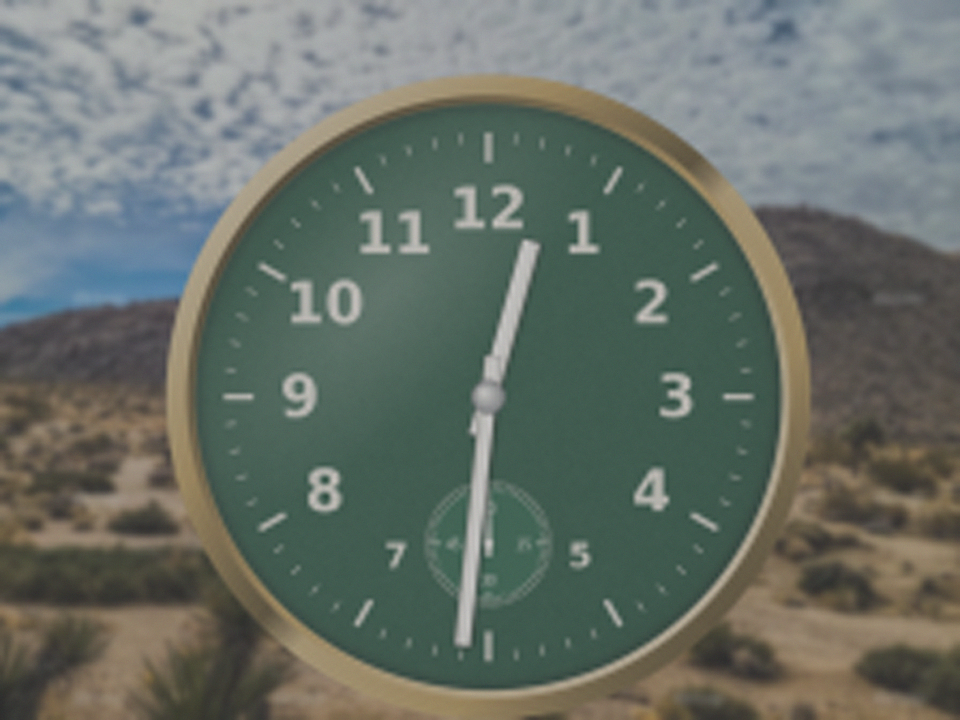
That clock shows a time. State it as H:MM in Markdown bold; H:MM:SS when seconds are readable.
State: **12:31**
